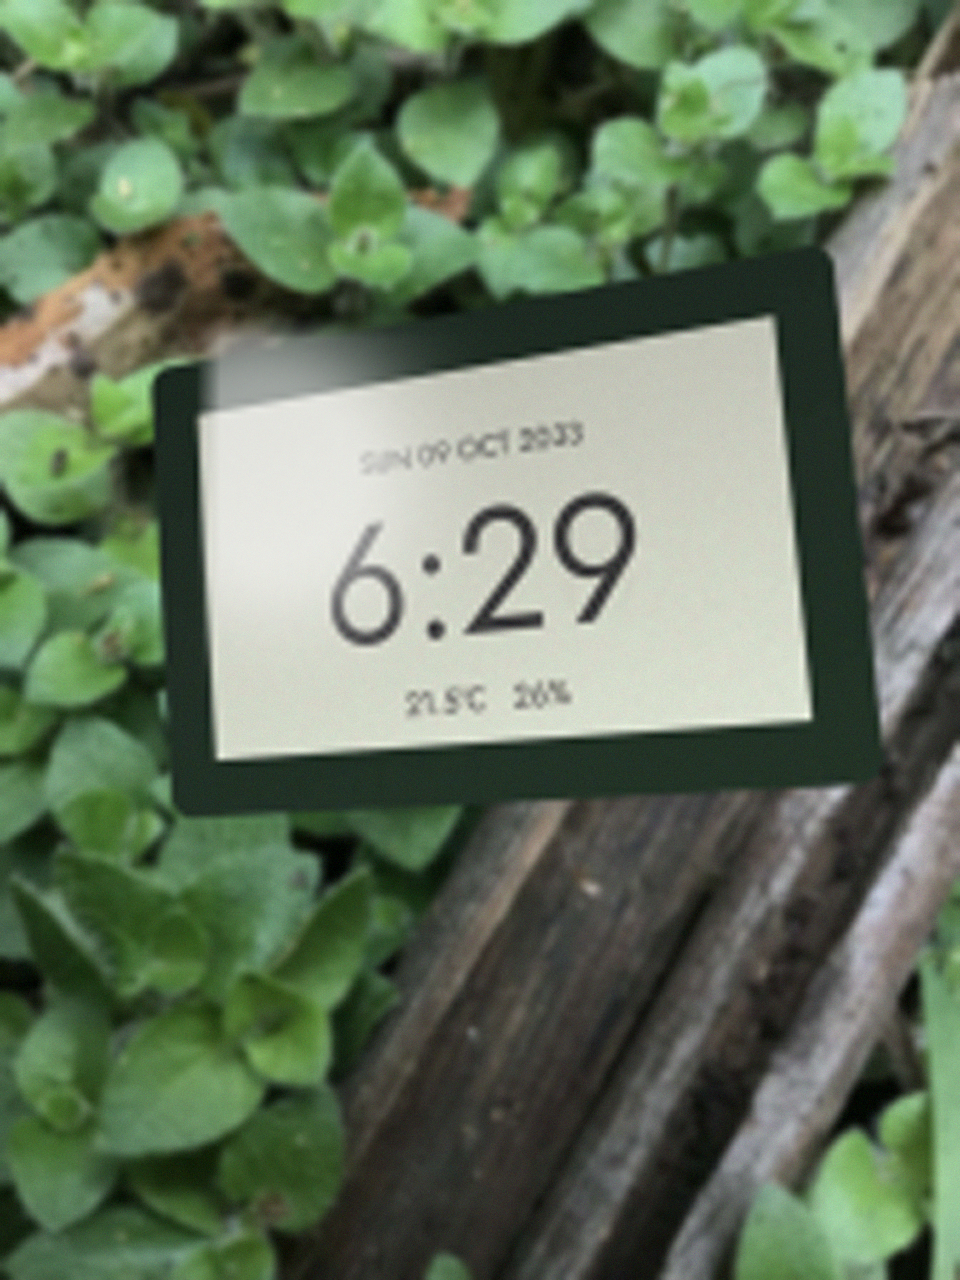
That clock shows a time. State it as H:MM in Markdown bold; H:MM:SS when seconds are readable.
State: **6:29**
